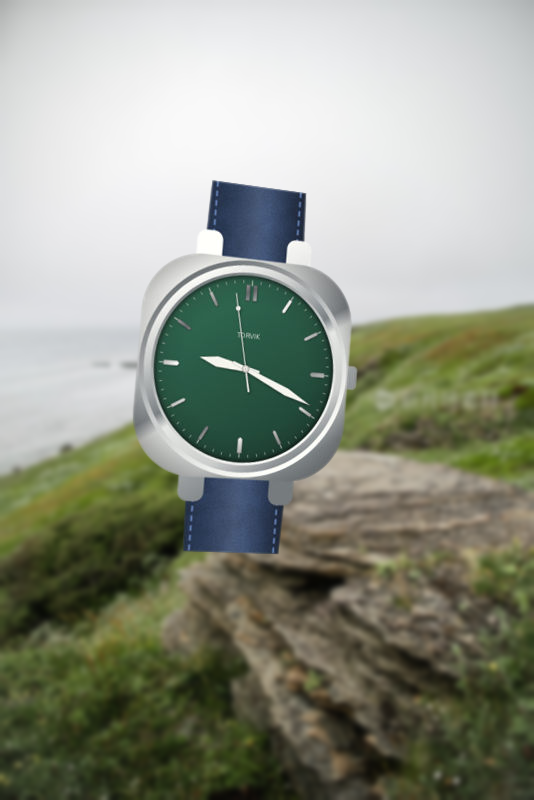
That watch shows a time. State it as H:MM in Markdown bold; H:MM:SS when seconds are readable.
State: **9:18:58**
